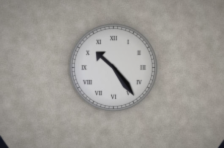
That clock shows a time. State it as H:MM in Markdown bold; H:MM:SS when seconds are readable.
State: **10:24**
